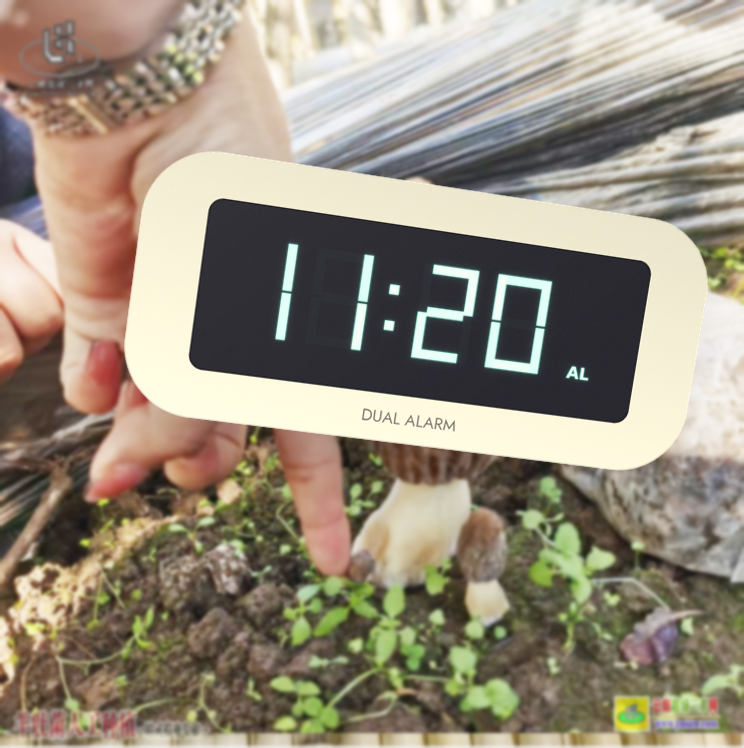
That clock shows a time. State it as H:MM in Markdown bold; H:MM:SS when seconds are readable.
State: **11:20**
